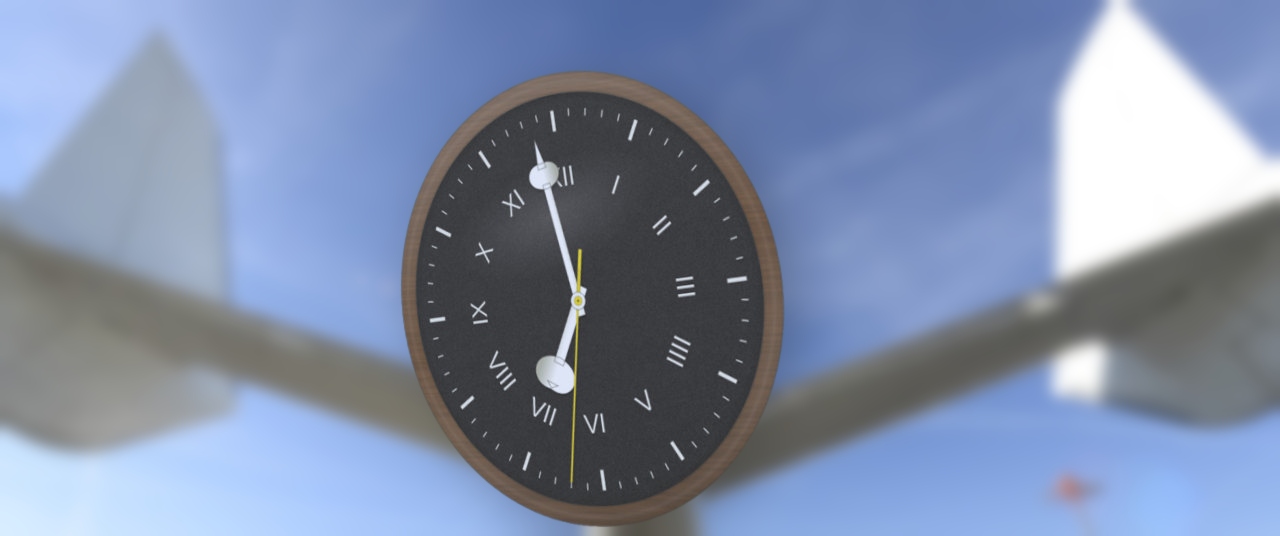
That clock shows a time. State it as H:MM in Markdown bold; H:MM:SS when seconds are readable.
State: **6:58:32**
